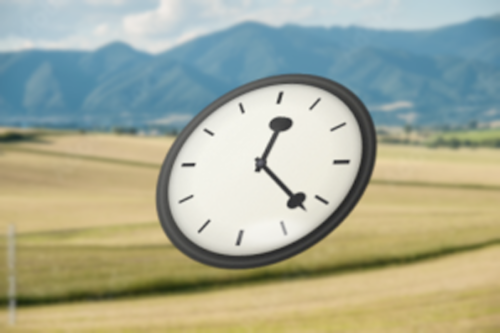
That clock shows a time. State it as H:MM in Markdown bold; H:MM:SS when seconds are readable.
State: **12:22**
